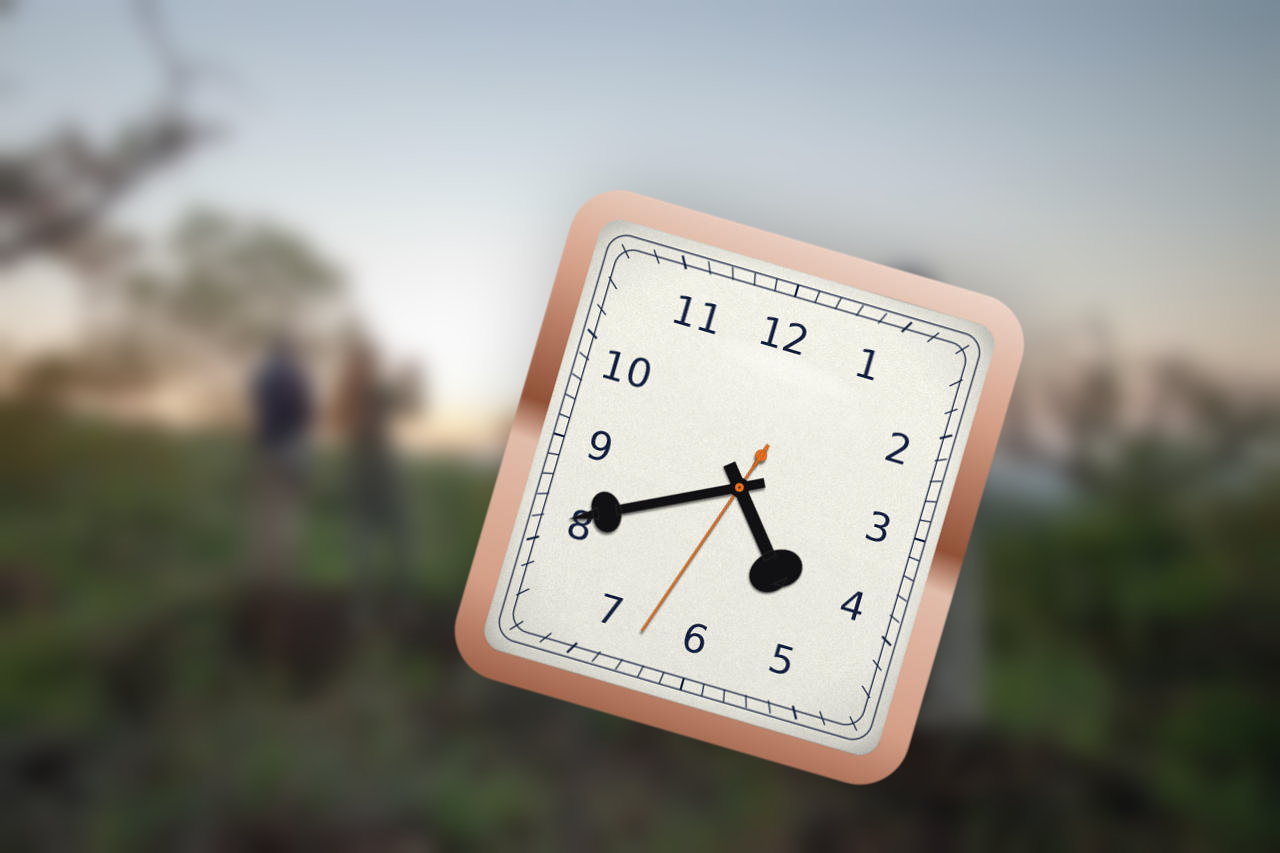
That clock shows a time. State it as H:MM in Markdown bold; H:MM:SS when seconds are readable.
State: **4:40:33**
